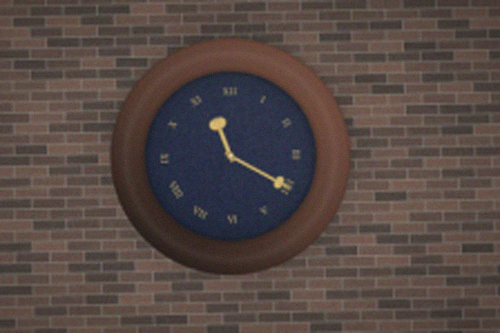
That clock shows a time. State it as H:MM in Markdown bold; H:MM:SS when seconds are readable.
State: **11:20**
